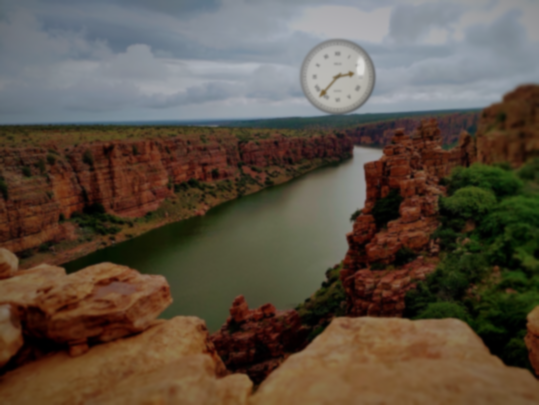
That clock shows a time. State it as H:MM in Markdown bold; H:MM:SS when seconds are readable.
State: **2:37**
